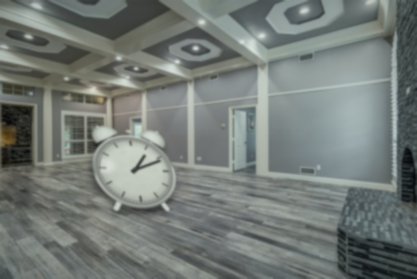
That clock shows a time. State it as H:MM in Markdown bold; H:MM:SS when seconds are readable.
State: **1:11**
